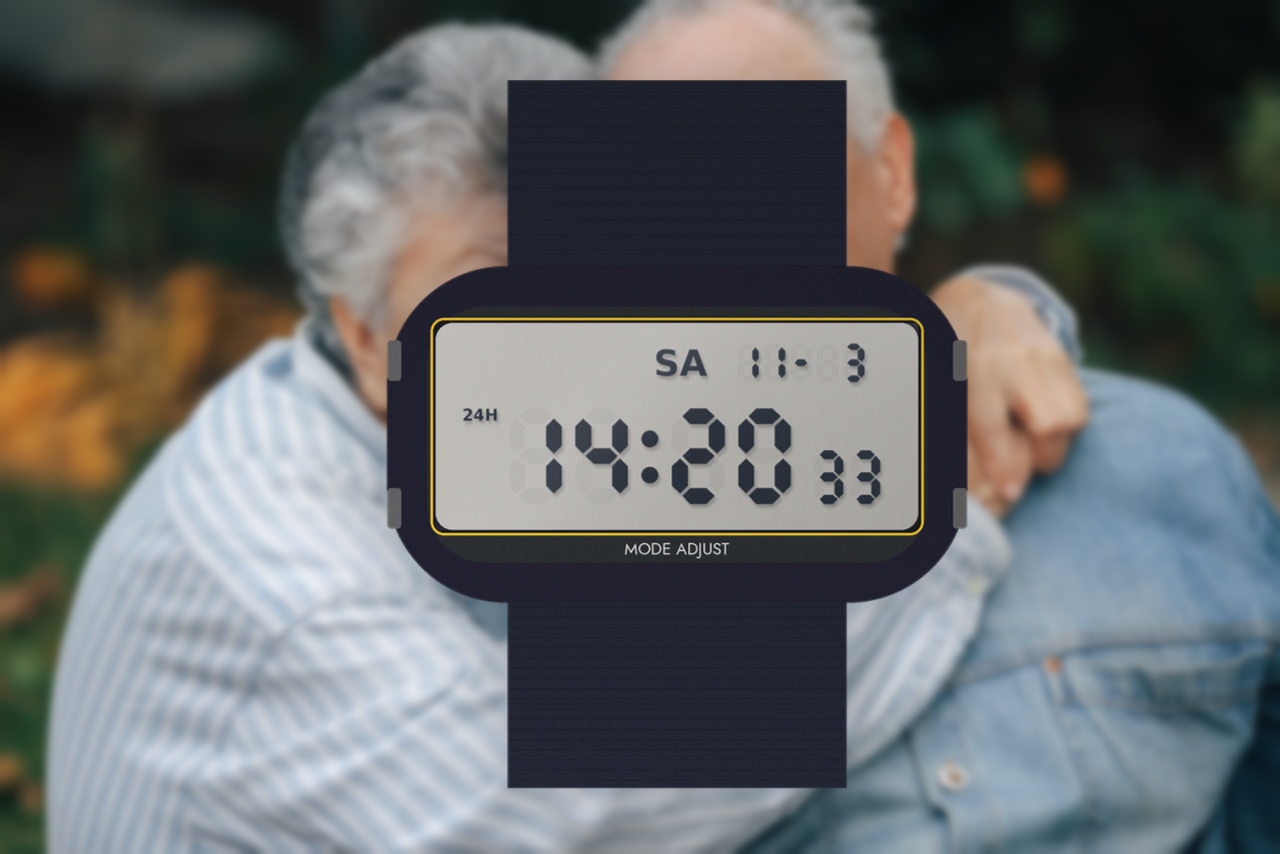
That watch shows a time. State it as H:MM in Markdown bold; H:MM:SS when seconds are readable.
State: **14:20:33**
